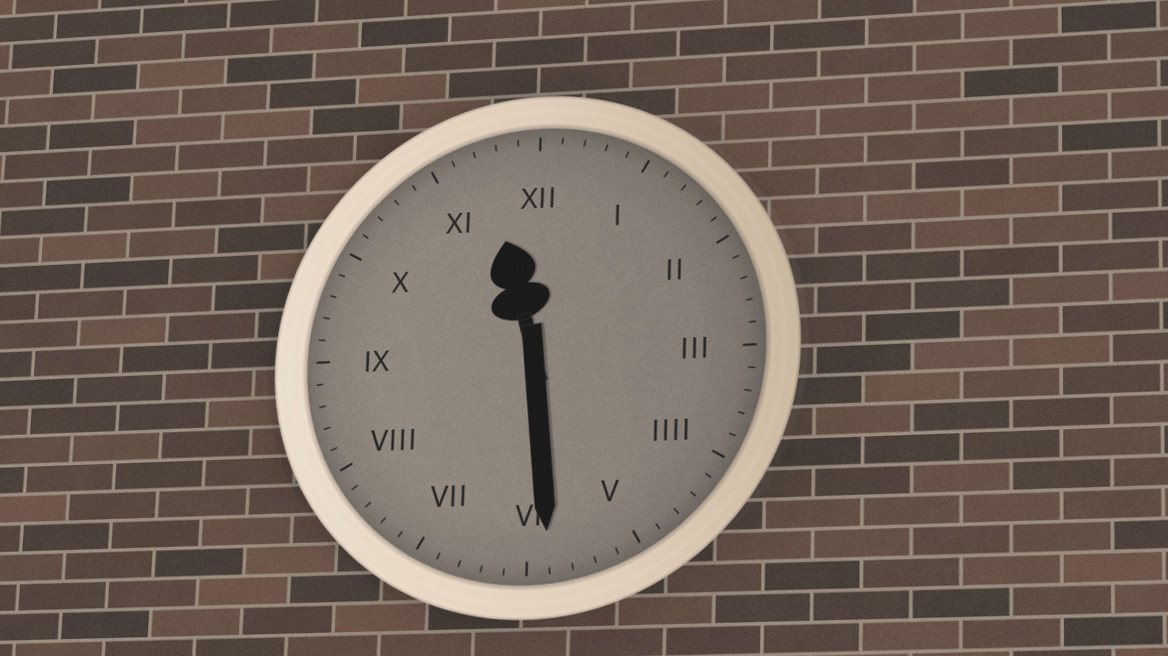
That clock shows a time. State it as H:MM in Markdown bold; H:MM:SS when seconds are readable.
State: **11:29**
